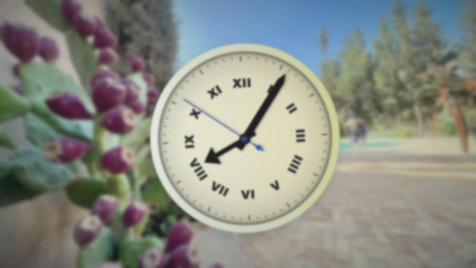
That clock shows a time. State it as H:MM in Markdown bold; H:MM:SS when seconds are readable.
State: **8:05:51**
